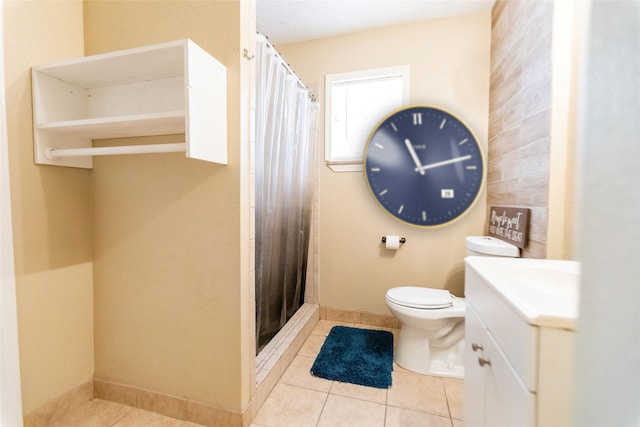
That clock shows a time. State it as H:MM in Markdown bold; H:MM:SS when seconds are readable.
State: **11:13**
